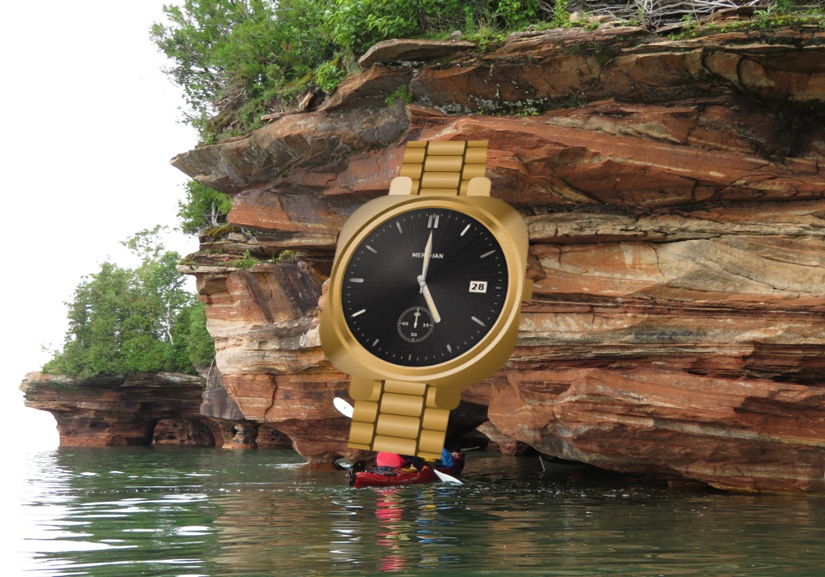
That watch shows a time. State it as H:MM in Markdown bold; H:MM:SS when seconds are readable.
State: **5:00**
